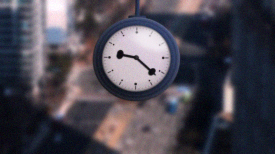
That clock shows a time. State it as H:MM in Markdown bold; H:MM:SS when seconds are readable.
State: **9:22**
